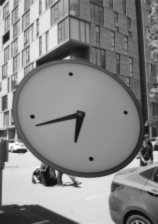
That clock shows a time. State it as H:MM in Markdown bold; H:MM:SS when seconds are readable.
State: **6:43**
